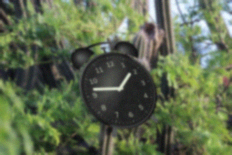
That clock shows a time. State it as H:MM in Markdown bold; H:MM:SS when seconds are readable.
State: **1:47**
